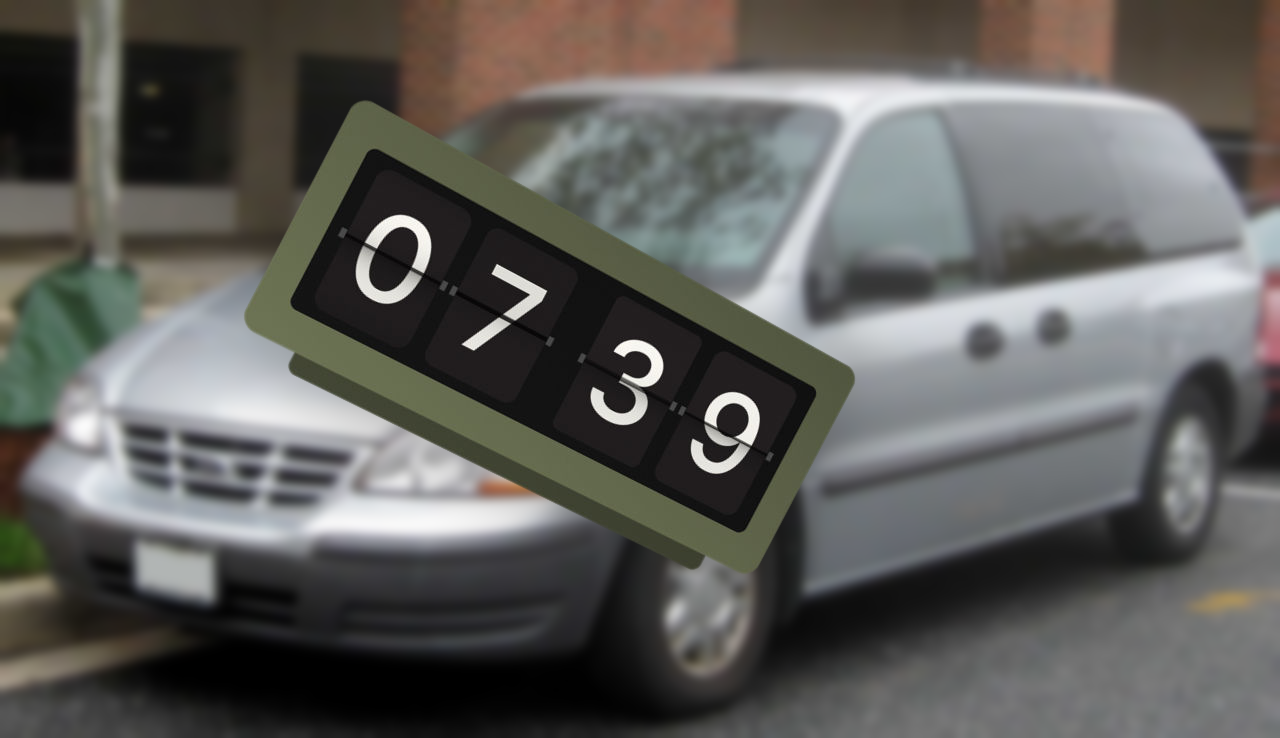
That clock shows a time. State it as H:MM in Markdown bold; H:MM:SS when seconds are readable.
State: **7:39**
